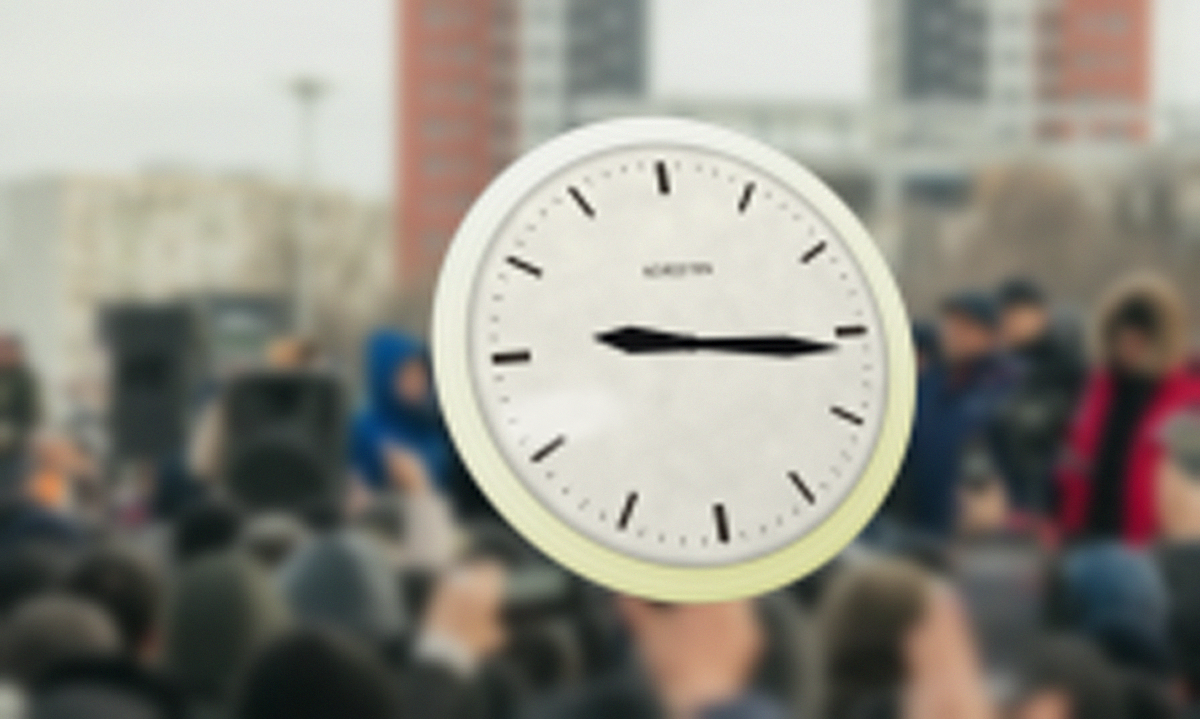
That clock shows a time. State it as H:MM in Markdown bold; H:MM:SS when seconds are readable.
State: **9:16**
